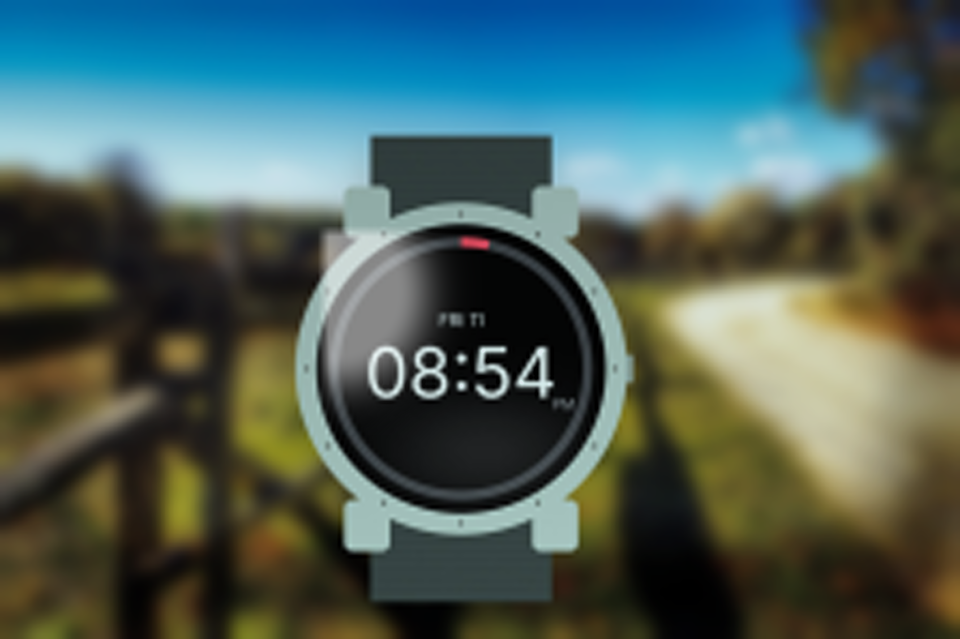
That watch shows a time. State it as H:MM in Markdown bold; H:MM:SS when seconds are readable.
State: **8:54**
